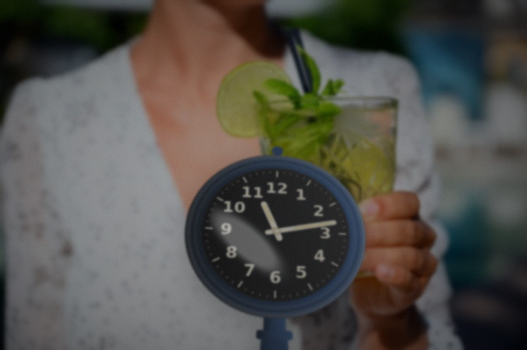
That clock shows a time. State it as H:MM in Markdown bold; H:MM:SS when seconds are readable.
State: **11:13**
